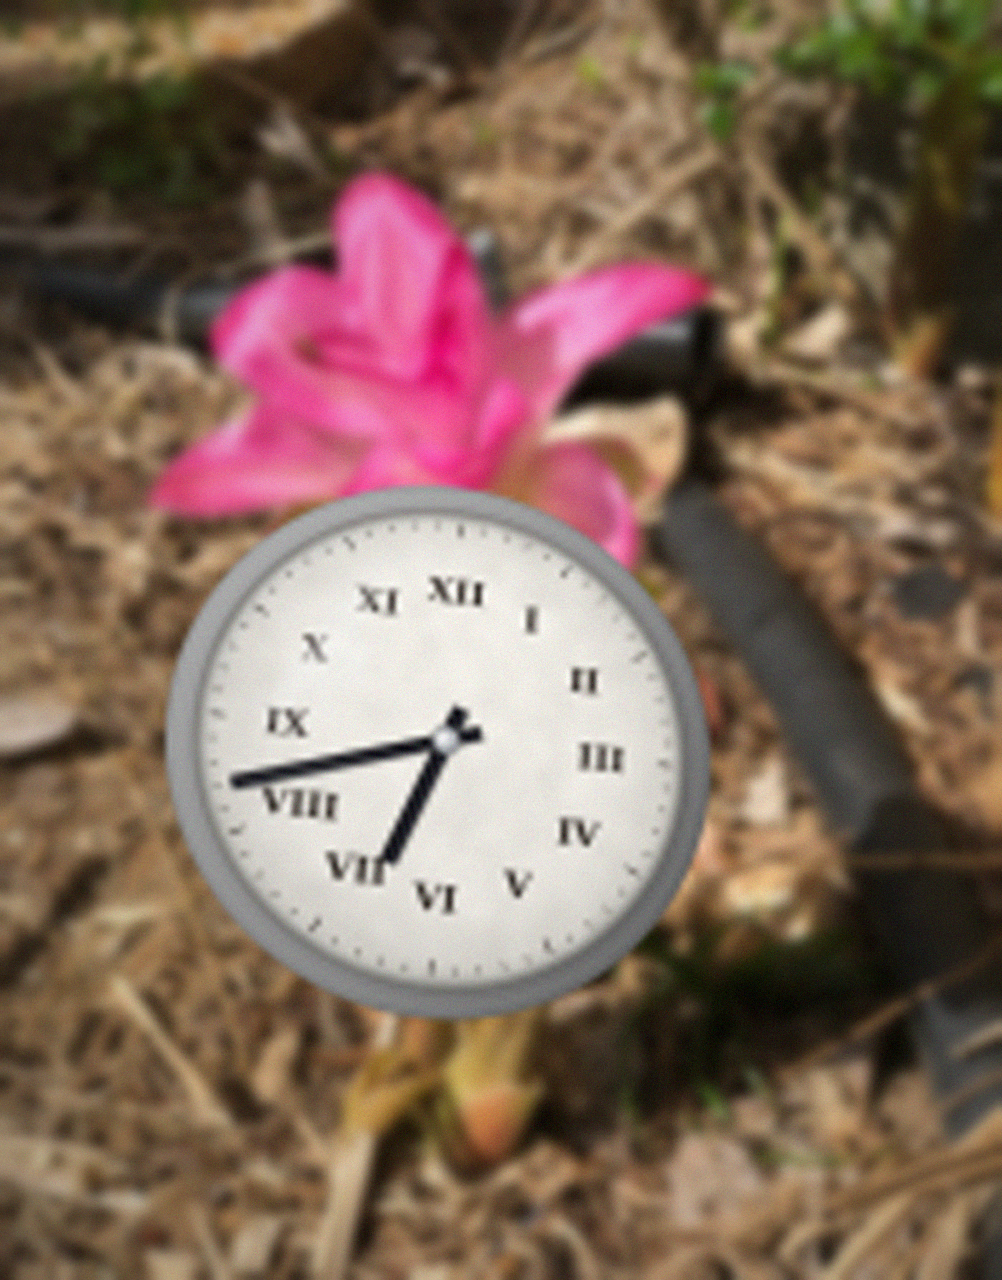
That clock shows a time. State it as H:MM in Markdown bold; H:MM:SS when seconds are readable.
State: **6:42**
